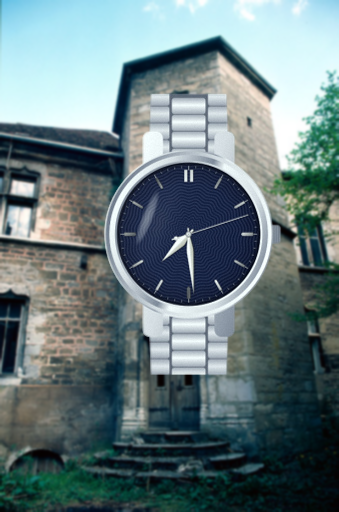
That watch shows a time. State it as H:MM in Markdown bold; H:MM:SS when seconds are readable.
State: **7:29:12**
